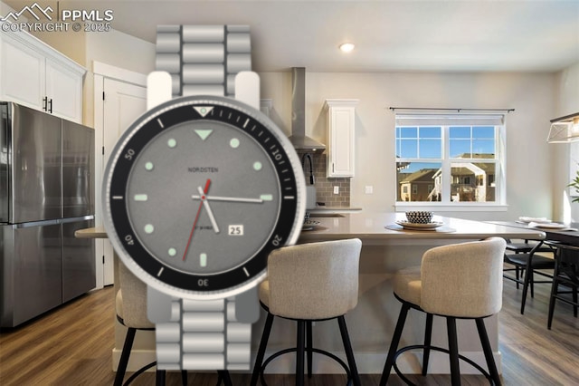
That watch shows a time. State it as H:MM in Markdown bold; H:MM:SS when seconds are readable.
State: **5:15:33**
